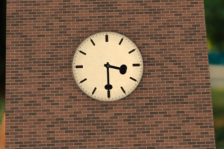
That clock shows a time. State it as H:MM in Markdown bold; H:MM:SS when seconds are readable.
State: **3:30**
